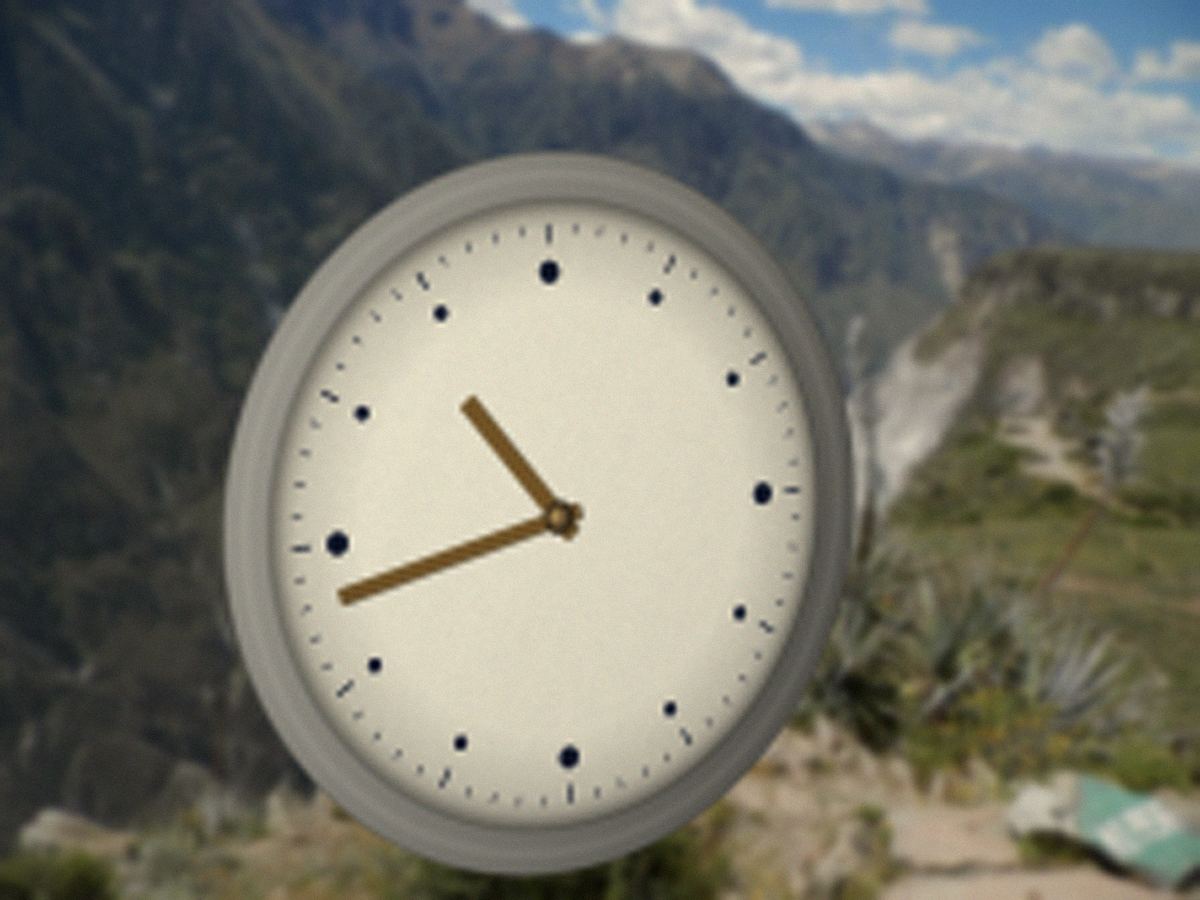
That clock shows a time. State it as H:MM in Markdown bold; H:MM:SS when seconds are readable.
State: **10:43**
